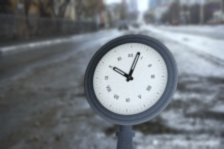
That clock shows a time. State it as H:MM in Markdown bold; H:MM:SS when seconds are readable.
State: **10:03**
